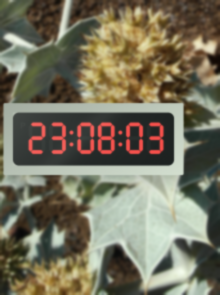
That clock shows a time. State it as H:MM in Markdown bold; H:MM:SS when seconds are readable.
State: **23:08:03**
